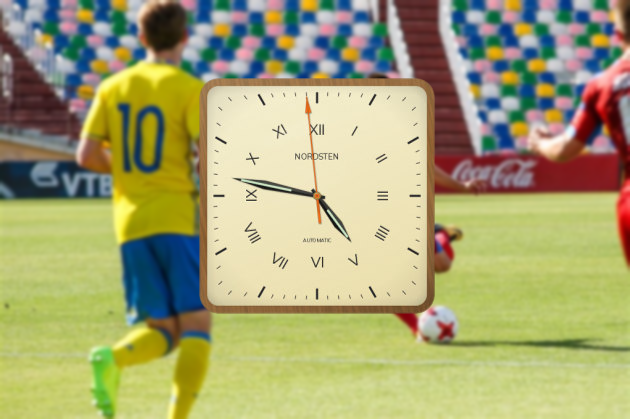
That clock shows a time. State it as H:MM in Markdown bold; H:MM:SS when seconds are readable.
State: **4:46:59**
